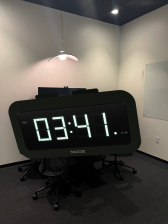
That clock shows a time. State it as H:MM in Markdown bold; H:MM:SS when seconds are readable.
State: **3:41**
